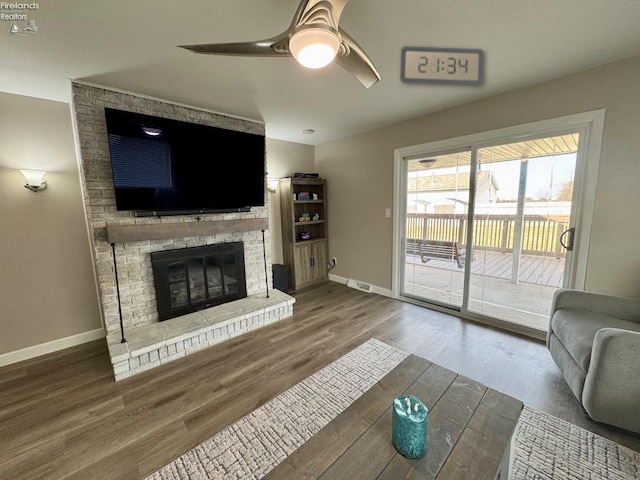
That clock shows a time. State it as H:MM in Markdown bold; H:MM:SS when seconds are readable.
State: **21:34**
